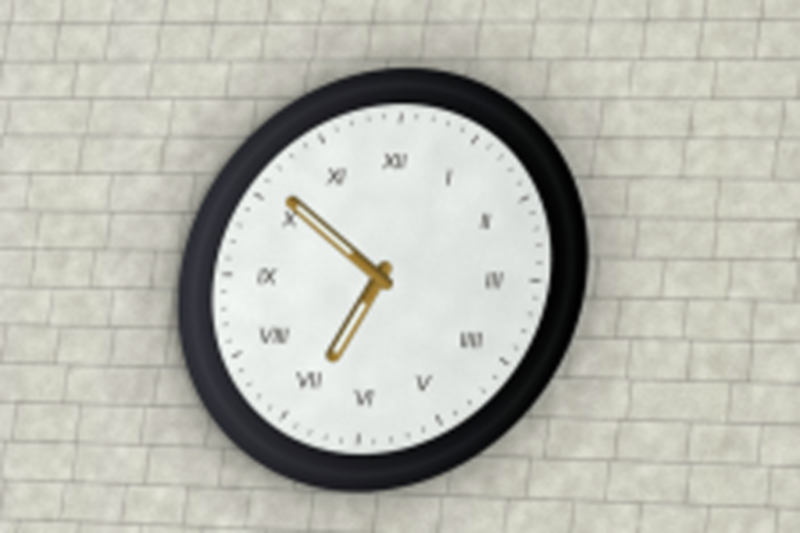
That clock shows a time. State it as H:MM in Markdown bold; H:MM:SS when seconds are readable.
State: **6:51**
